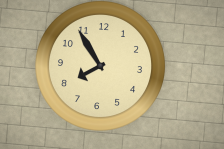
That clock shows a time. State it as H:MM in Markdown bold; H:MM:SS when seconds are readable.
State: **7:54**
